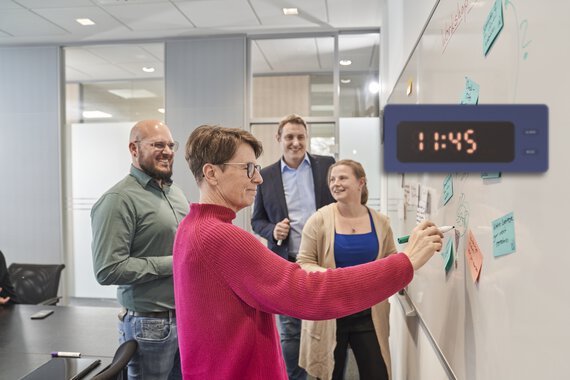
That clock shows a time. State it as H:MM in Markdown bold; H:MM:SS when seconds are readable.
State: **11:45**
